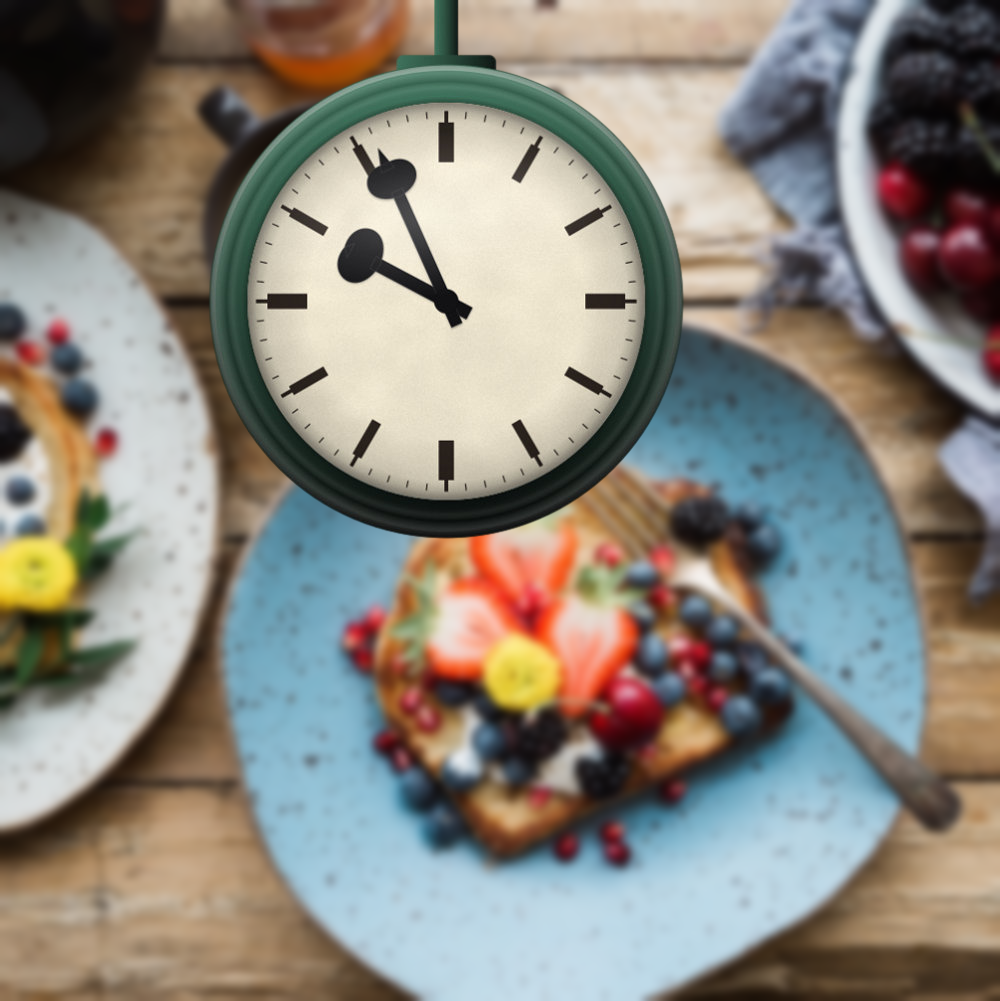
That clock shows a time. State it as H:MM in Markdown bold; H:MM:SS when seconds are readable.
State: **9:56**
